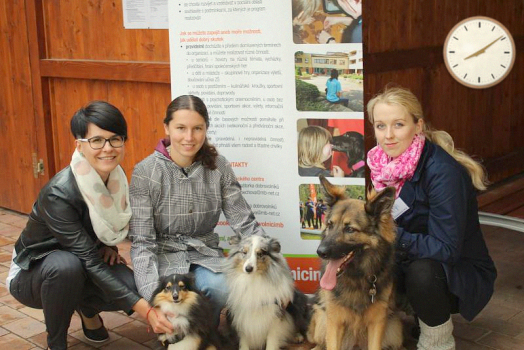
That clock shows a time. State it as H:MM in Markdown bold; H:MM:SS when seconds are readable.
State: **8:09**
